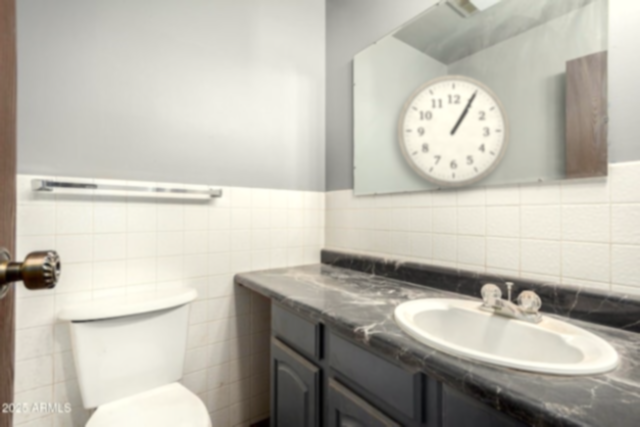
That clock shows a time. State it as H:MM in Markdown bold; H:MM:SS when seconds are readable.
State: **1:05**
